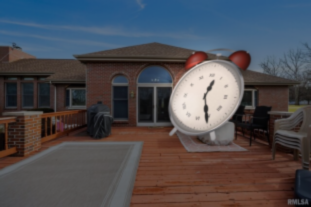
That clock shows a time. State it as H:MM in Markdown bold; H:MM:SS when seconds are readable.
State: **12:26**
